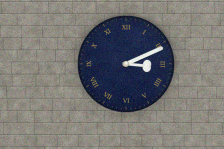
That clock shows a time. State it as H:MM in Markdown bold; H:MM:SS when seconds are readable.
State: **3:11**
